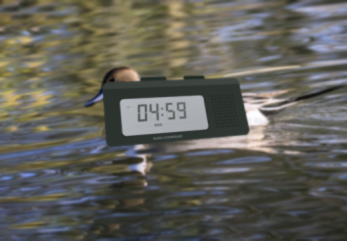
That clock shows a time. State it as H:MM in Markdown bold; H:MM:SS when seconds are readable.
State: **4:59**
